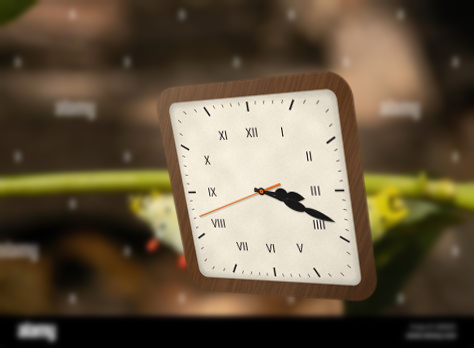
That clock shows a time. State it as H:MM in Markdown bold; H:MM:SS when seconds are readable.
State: **3:18:42**
